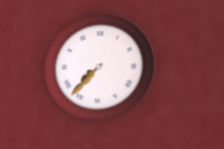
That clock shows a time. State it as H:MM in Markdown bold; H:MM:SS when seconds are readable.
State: **7:37**
